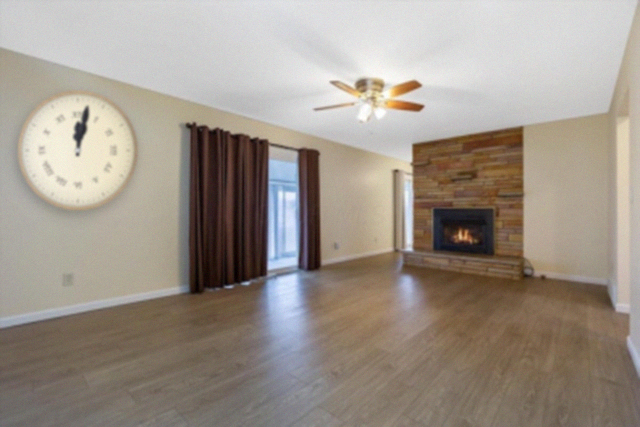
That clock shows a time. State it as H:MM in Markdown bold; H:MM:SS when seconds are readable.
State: **12:02**
